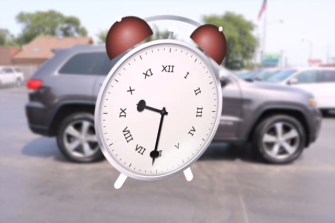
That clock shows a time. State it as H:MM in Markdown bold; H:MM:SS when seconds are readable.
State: **9:31**
